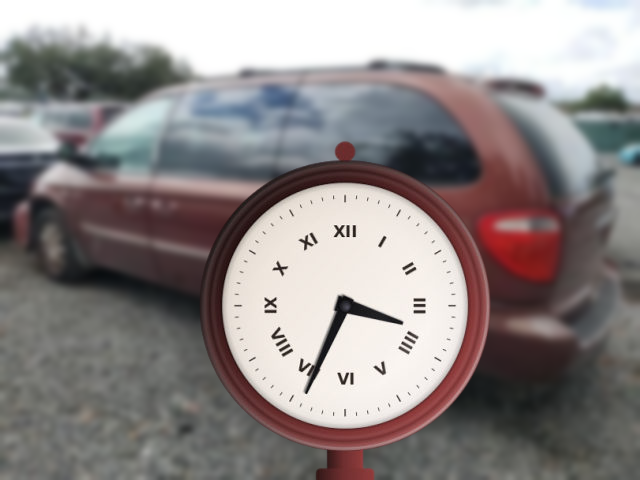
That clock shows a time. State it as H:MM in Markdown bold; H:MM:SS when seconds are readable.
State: **3:34**
